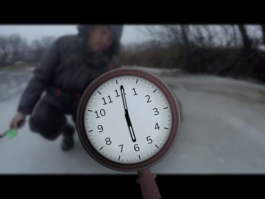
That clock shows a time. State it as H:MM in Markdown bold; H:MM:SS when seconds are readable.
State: **6:01**
